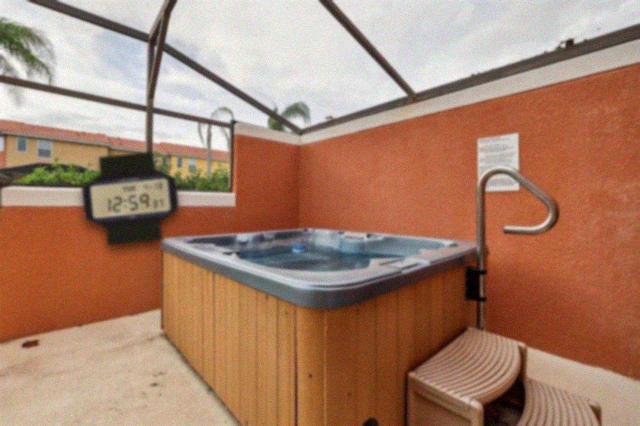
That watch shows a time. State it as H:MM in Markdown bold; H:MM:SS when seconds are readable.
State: **12:59**
